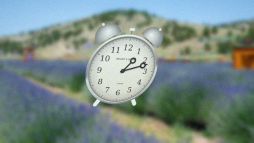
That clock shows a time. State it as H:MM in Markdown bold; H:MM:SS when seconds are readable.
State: **1:12**
